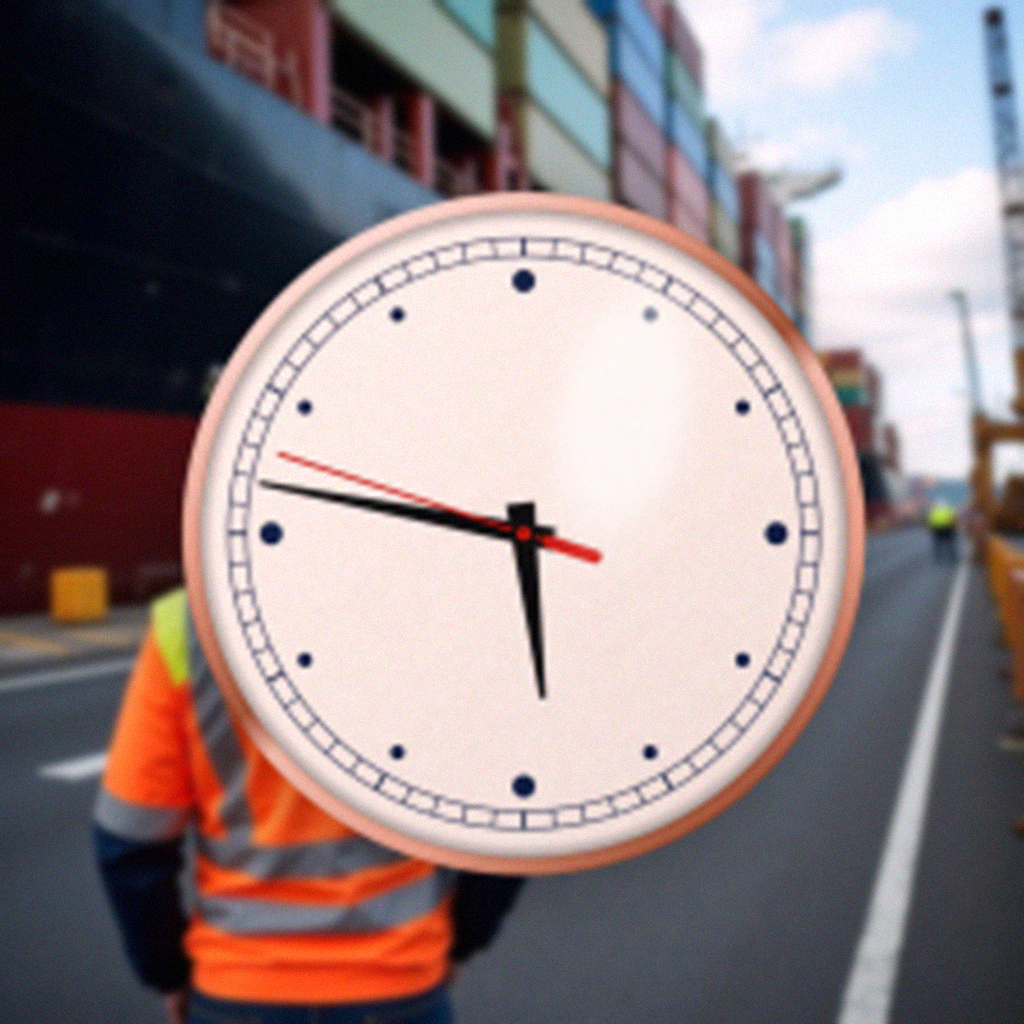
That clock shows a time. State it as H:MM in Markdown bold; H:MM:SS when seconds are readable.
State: **5:46:48**
